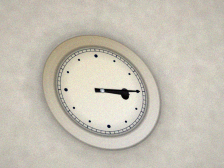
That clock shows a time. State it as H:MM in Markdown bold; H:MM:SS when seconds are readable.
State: **3:15**
